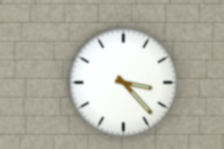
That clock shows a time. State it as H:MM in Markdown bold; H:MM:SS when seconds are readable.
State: **3:23**
